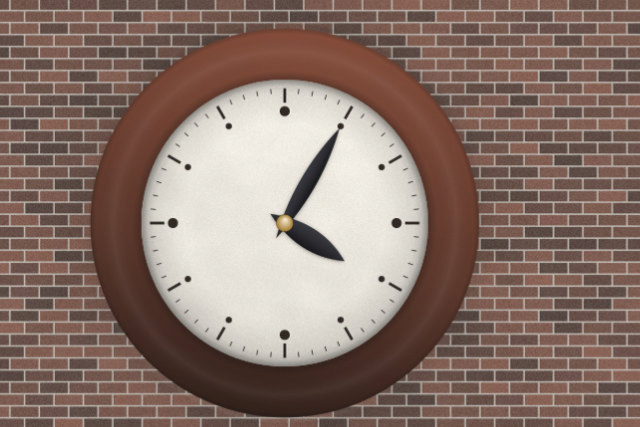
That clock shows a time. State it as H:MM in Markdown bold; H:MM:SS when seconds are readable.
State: **4:05**
